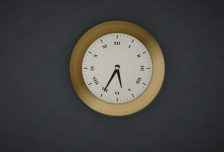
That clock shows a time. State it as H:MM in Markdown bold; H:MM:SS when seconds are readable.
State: **5:35**
